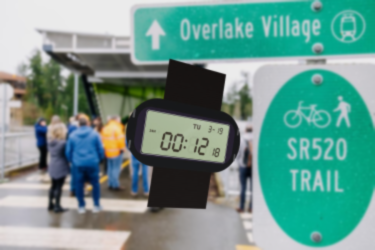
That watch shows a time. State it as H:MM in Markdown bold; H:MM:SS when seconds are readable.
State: **0:12**
